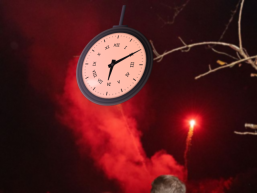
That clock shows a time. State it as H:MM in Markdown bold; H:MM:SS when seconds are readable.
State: **6:10**
